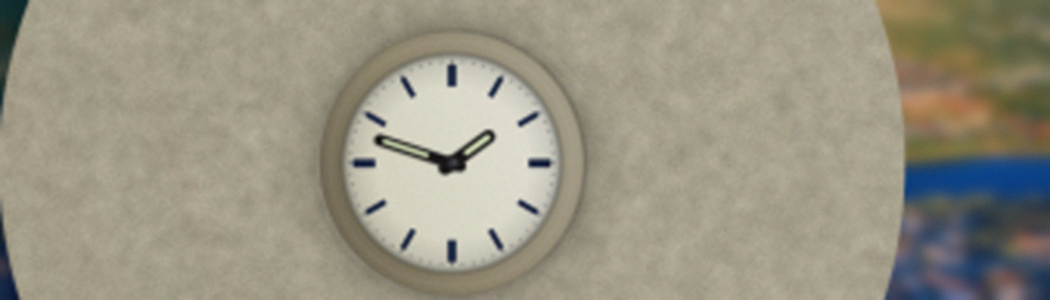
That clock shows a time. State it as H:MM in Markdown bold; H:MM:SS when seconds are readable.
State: **1:48**
